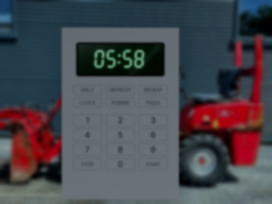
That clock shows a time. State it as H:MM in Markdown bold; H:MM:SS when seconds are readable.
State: **5:58**
